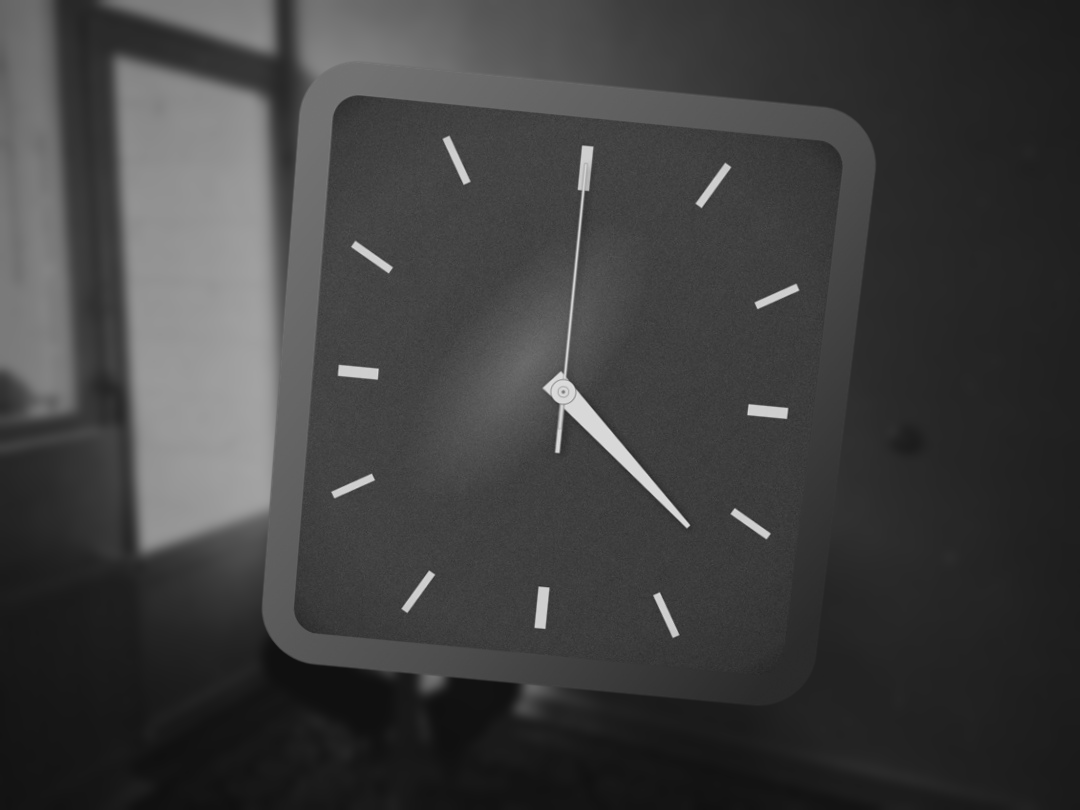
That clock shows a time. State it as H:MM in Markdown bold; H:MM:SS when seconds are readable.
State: **4:22:00**
